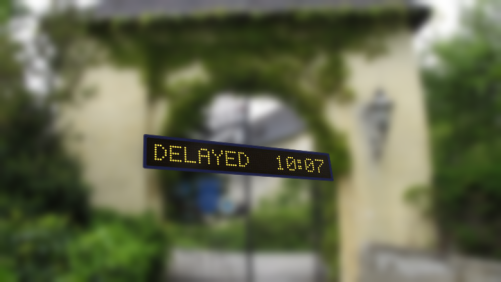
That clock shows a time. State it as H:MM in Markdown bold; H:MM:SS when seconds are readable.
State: **10:07**
